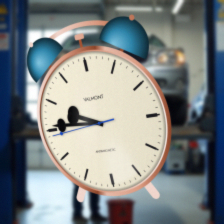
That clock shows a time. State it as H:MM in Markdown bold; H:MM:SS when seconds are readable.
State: **9:45:44**
